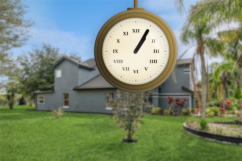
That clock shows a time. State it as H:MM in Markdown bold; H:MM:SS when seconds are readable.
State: **1:05**
